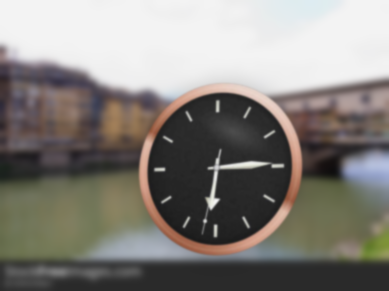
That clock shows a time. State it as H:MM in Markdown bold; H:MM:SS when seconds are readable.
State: **6:14:32**
